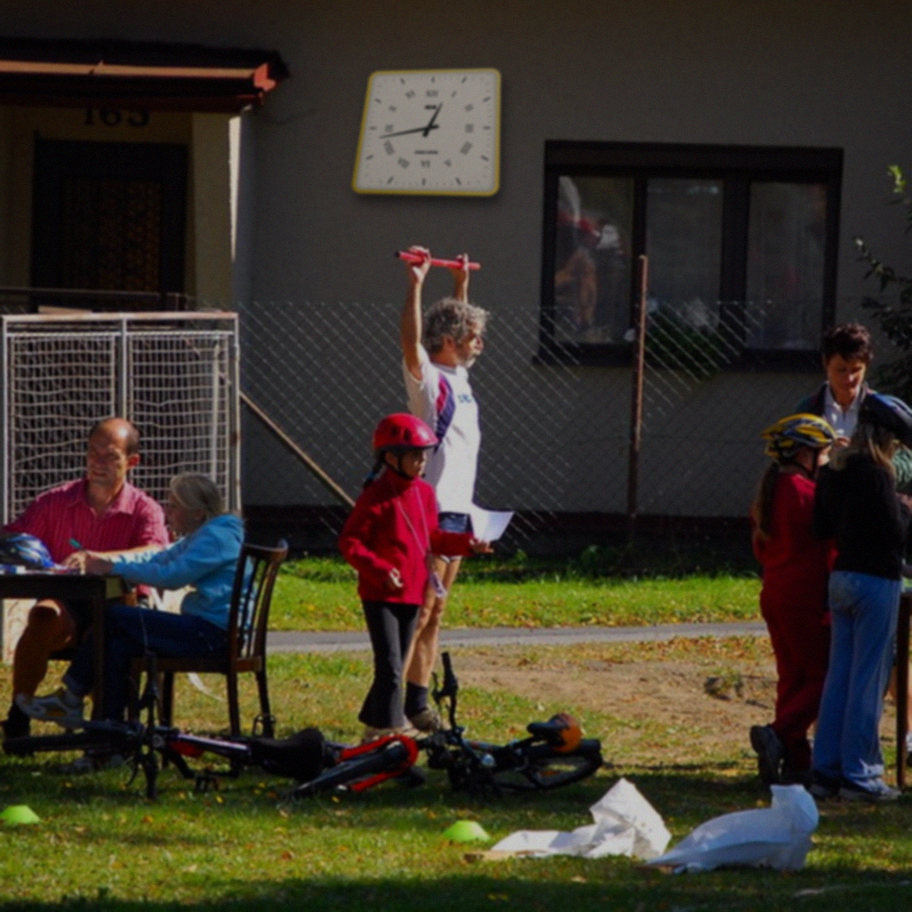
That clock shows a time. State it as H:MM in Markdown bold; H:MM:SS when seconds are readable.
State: **12:43**
